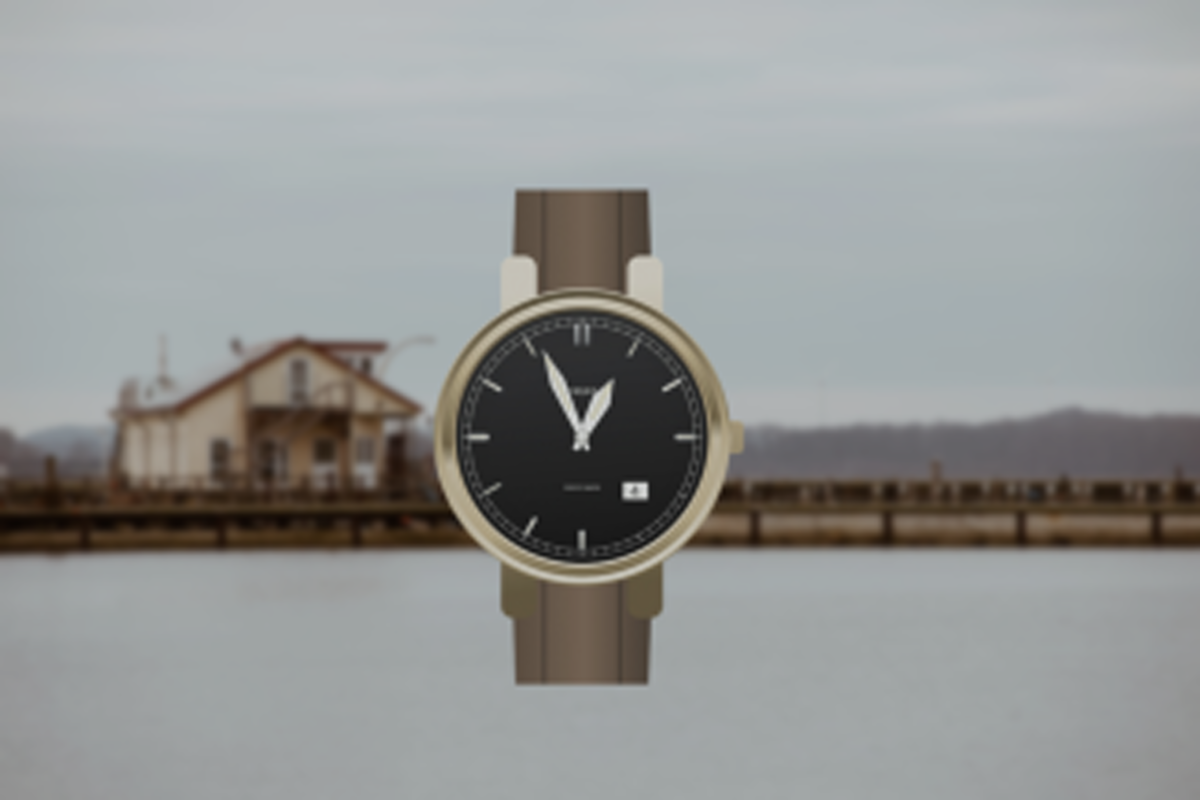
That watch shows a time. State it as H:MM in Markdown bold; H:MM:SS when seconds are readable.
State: **12:56**
